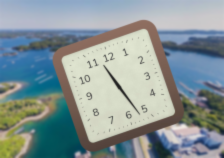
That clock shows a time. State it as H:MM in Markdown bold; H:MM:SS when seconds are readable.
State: **11:27**
